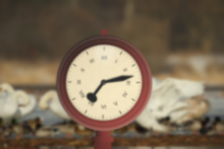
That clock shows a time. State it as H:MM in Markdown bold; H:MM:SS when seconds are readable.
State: **7:13**
